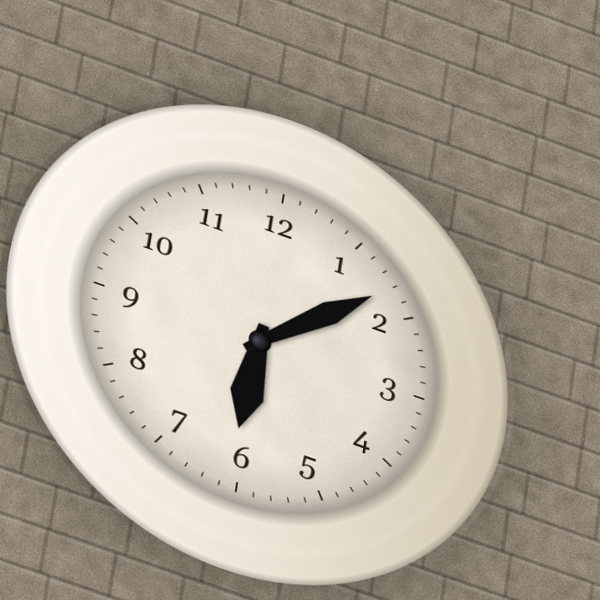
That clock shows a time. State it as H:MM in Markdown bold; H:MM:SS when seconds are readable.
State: **6:08**
